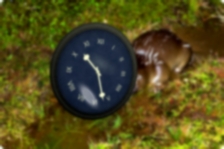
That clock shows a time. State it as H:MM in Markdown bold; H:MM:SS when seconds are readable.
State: **10:27**
